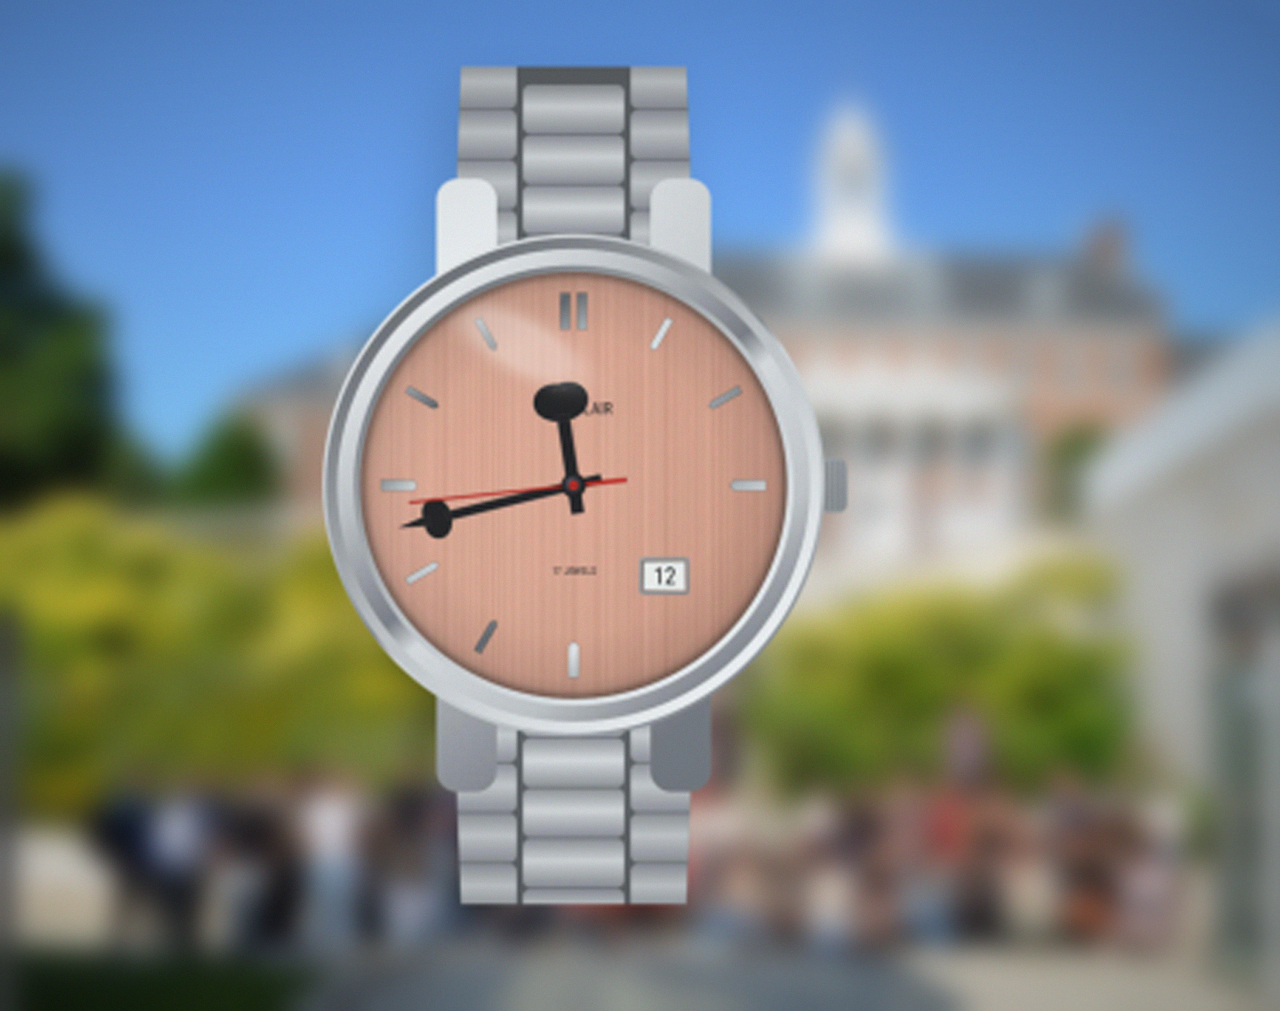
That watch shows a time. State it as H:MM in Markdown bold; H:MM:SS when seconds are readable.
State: **11:42:44**
